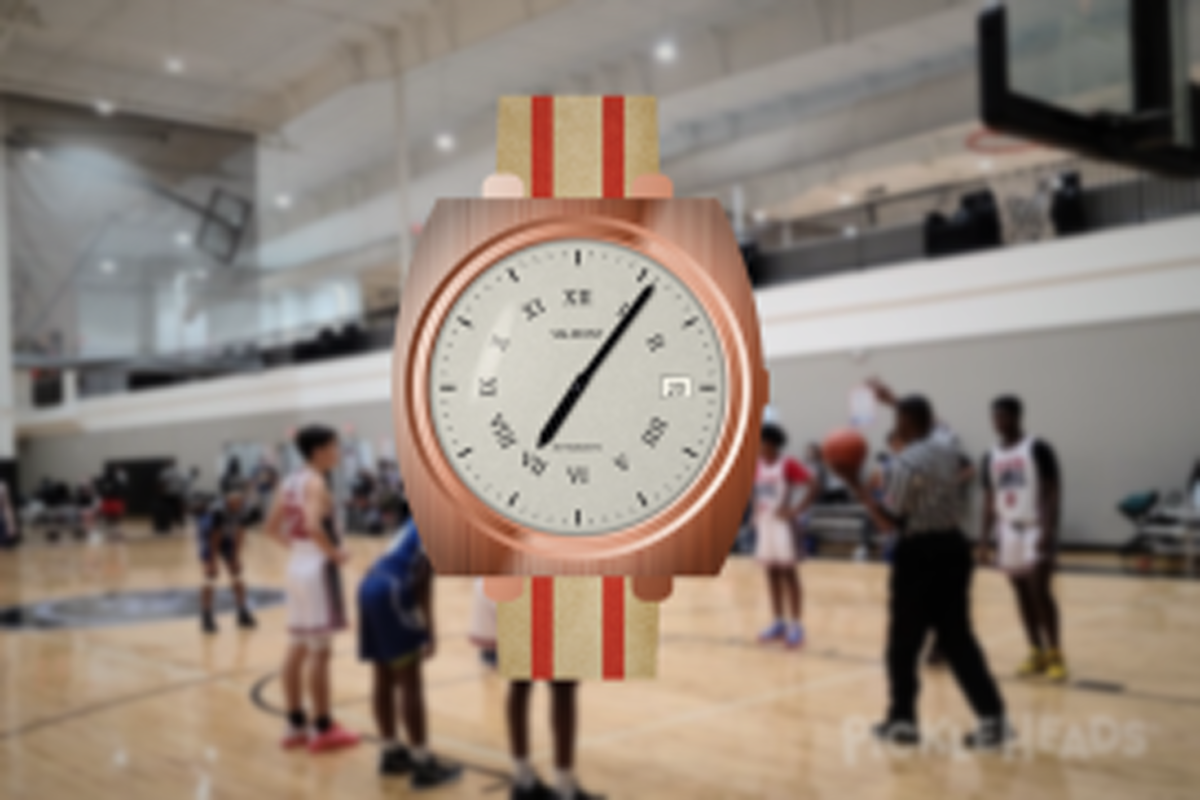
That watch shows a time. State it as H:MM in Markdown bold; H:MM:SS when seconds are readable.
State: **7:06**
